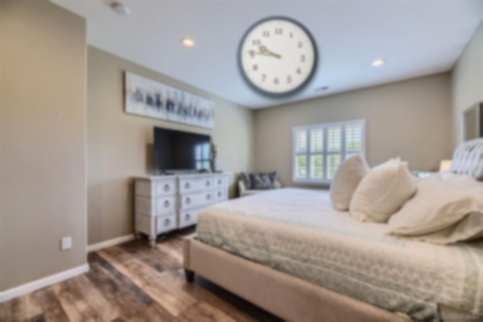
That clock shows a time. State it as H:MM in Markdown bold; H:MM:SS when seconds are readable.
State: **9:46**
